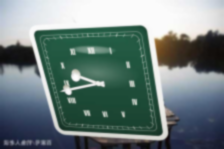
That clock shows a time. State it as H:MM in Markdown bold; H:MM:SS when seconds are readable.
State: **9:43**
